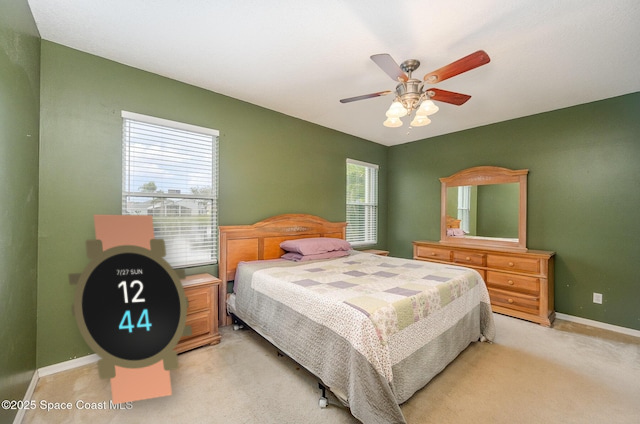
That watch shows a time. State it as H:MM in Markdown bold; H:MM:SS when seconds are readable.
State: **12:44**
